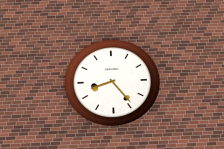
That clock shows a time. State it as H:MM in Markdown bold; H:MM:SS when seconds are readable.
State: **8:24**
